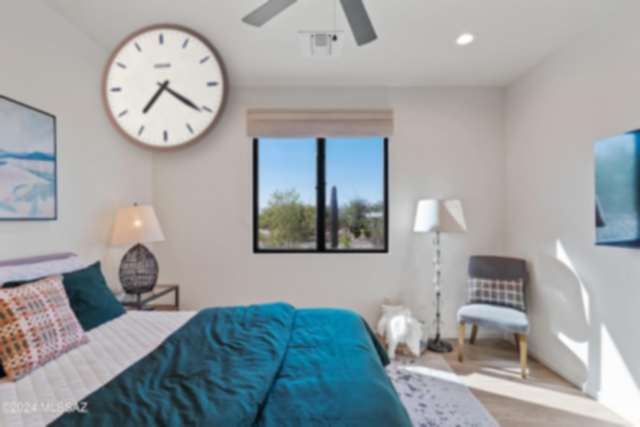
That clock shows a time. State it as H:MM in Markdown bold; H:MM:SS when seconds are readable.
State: **7:21**
